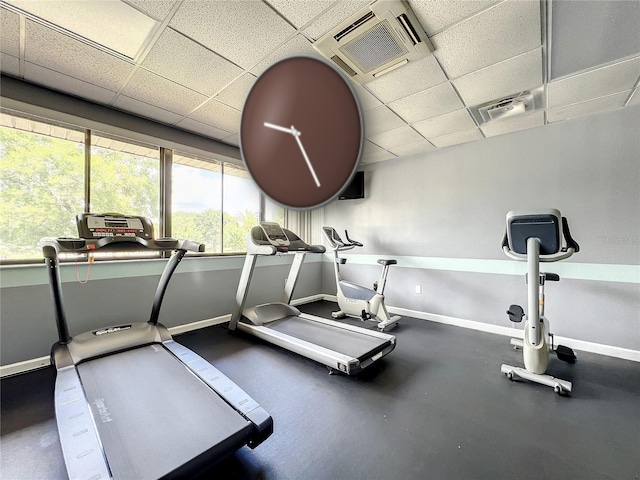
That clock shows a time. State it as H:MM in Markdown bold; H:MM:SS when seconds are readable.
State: **9:25**
